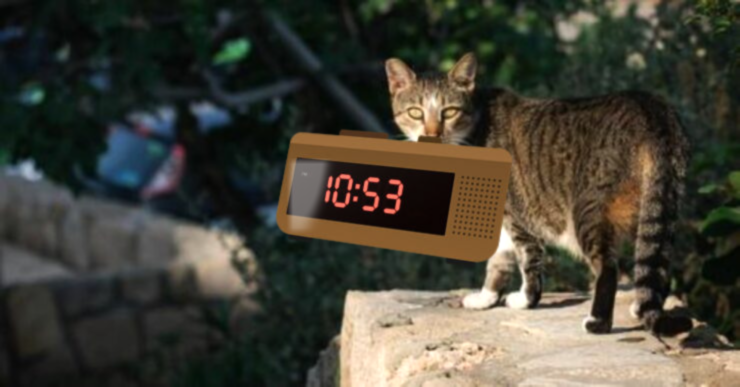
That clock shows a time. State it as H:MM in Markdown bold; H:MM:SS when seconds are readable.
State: **10:53**
